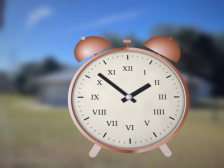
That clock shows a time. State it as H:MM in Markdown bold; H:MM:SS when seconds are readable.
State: **1:52**
